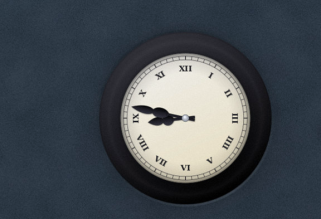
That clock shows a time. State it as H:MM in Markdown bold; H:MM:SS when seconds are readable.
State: **8:47**
